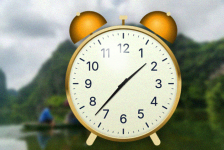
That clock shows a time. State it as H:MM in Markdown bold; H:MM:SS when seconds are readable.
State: **1:37**
